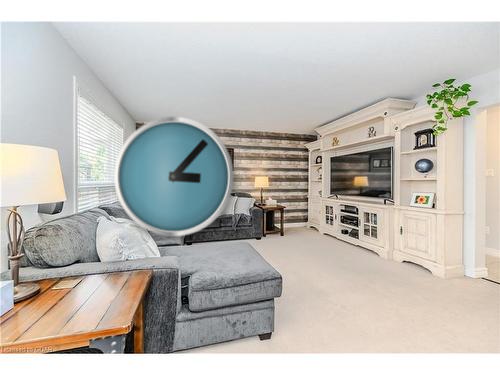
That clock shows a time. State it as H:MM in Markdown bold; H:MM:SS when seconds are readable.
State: **3:07**
